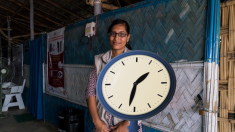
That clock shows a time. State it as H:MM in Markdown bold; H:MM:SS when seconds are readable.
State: **1:32**
